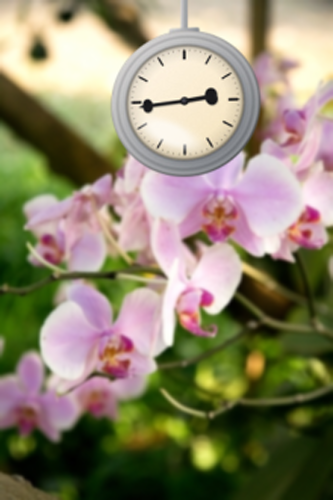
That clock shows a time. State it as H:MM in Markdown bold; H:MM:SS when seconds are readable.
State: **2:44**
